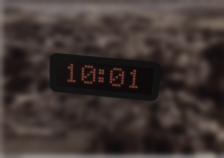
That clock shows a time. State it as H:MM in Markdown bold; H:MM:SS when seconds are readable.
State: **10:01**
